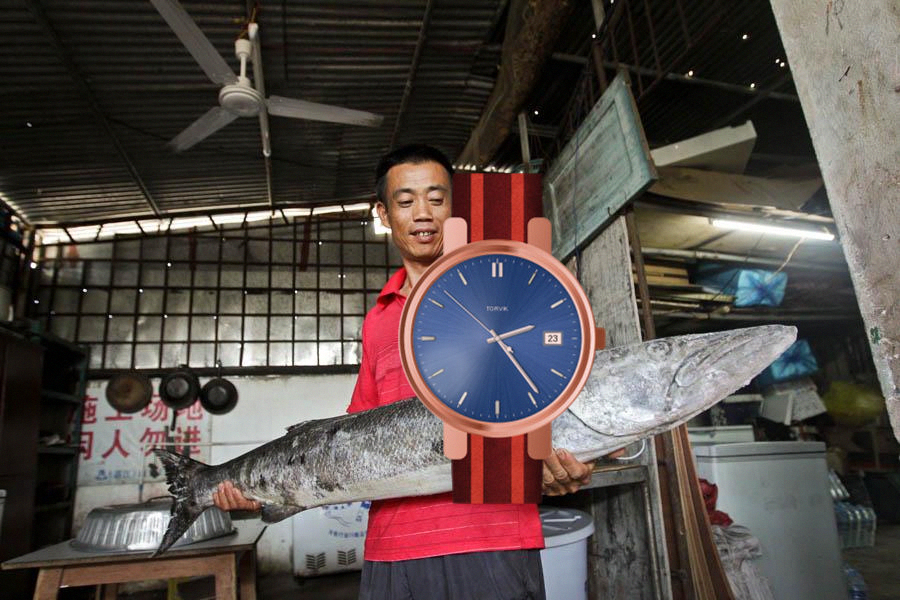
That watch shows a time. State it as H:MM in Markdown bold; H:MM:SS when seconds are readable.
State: **2:23:52**
